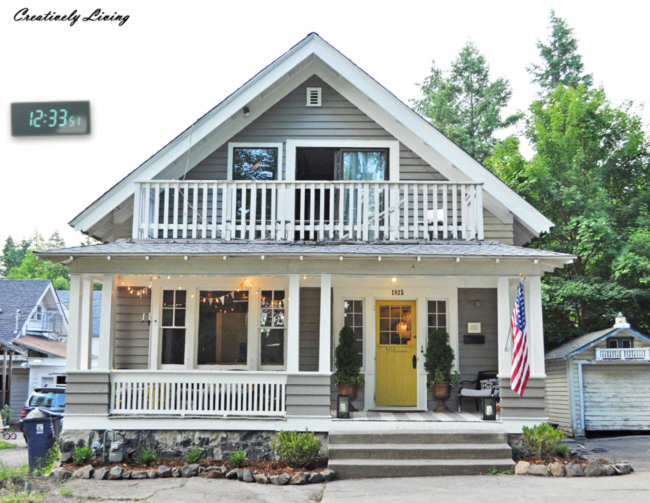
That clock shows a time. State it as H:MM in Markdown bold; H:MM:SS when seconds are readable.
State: **12:33**
